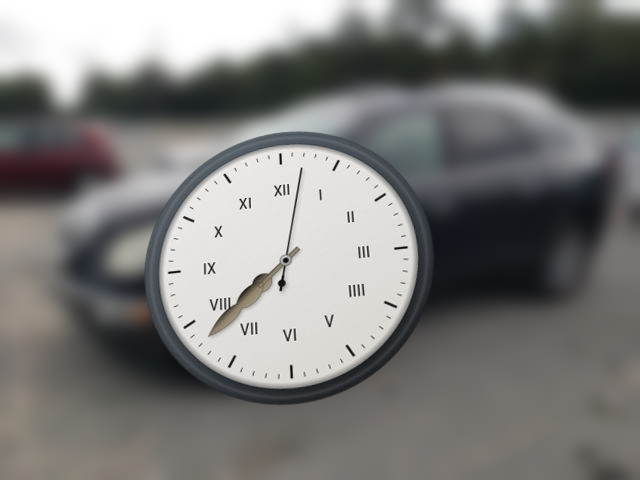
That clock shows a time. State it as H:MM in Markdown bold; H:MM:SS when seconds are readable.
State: **7:38:02**
